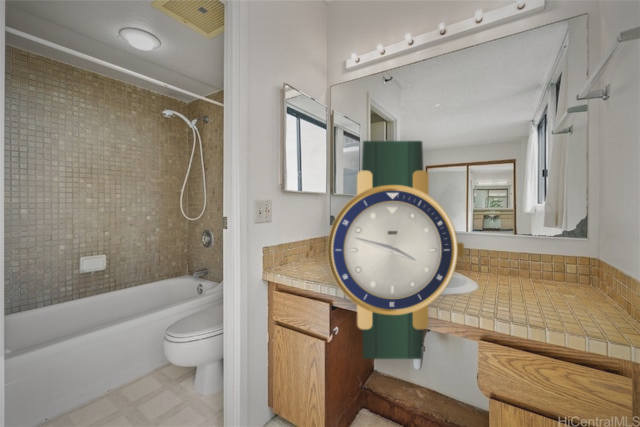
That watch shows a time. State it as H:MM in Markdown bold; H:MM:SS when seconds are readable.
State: **3:48**
